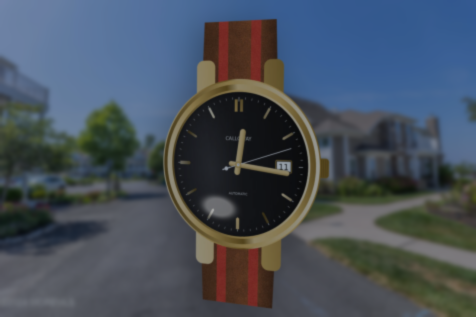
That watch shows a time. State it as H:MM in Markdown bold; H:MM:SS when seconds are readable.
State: **12:16:12**
